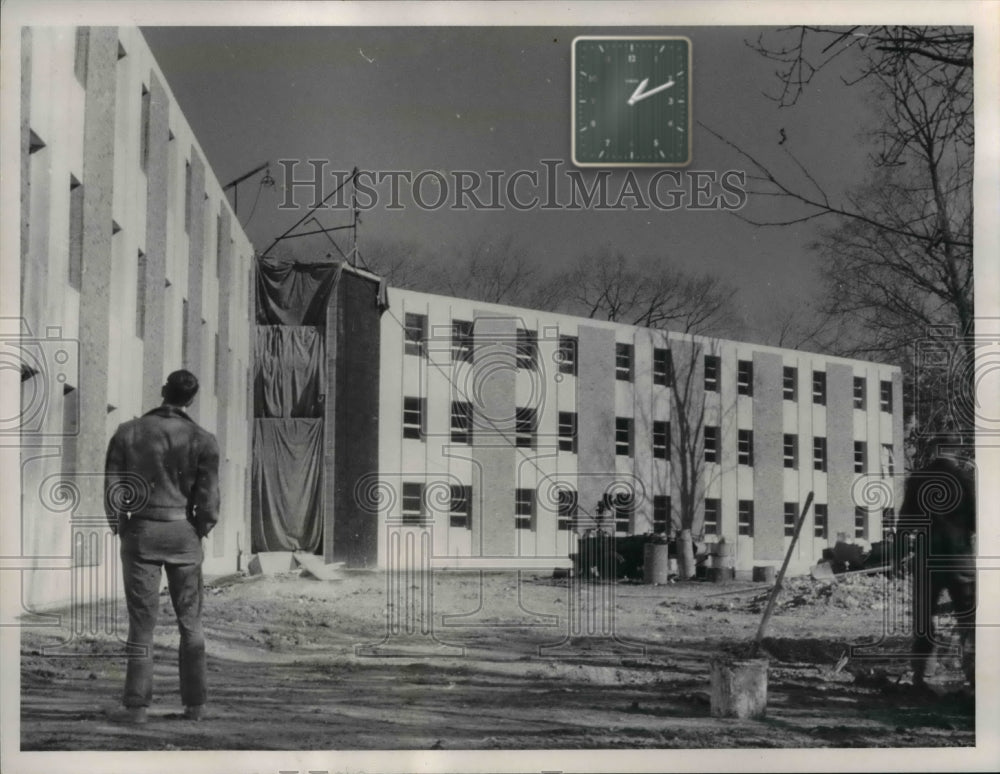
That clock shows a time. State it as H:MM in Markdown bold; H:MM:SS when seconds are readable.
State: **1:11**
